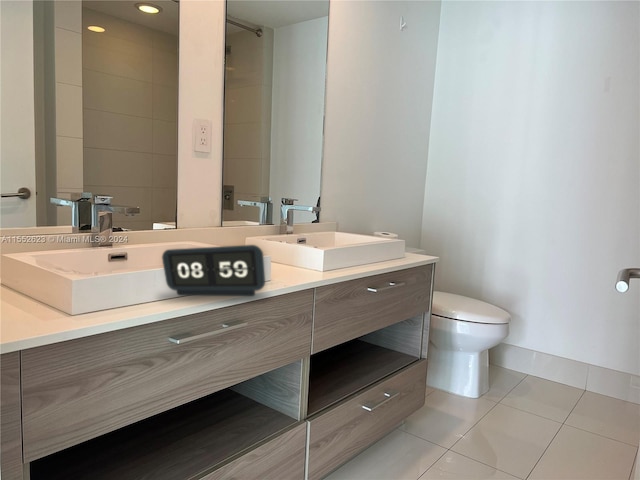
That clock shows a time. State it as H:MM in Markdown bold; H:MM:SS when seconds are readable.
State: **8:59**
